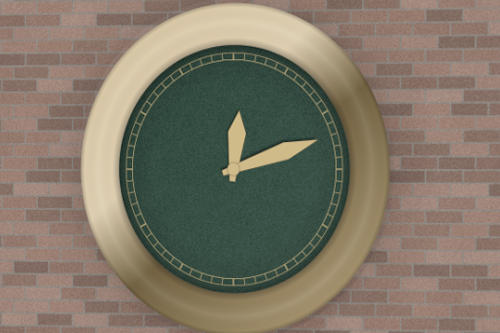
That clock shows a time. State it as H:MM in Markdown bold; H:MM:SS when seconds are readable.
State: **12:12**
